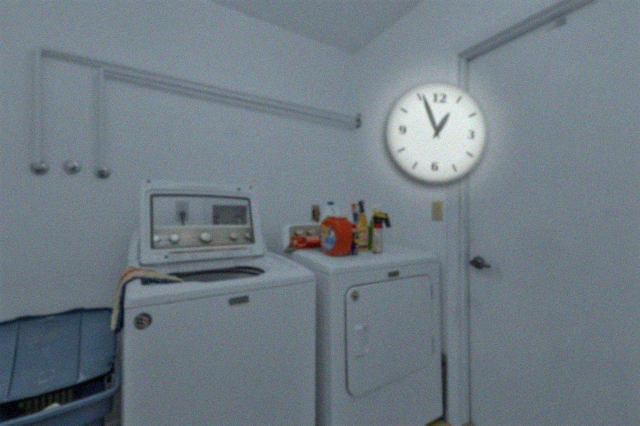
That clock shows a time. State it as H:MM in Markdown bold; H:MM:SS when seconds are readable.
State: **12:56**
